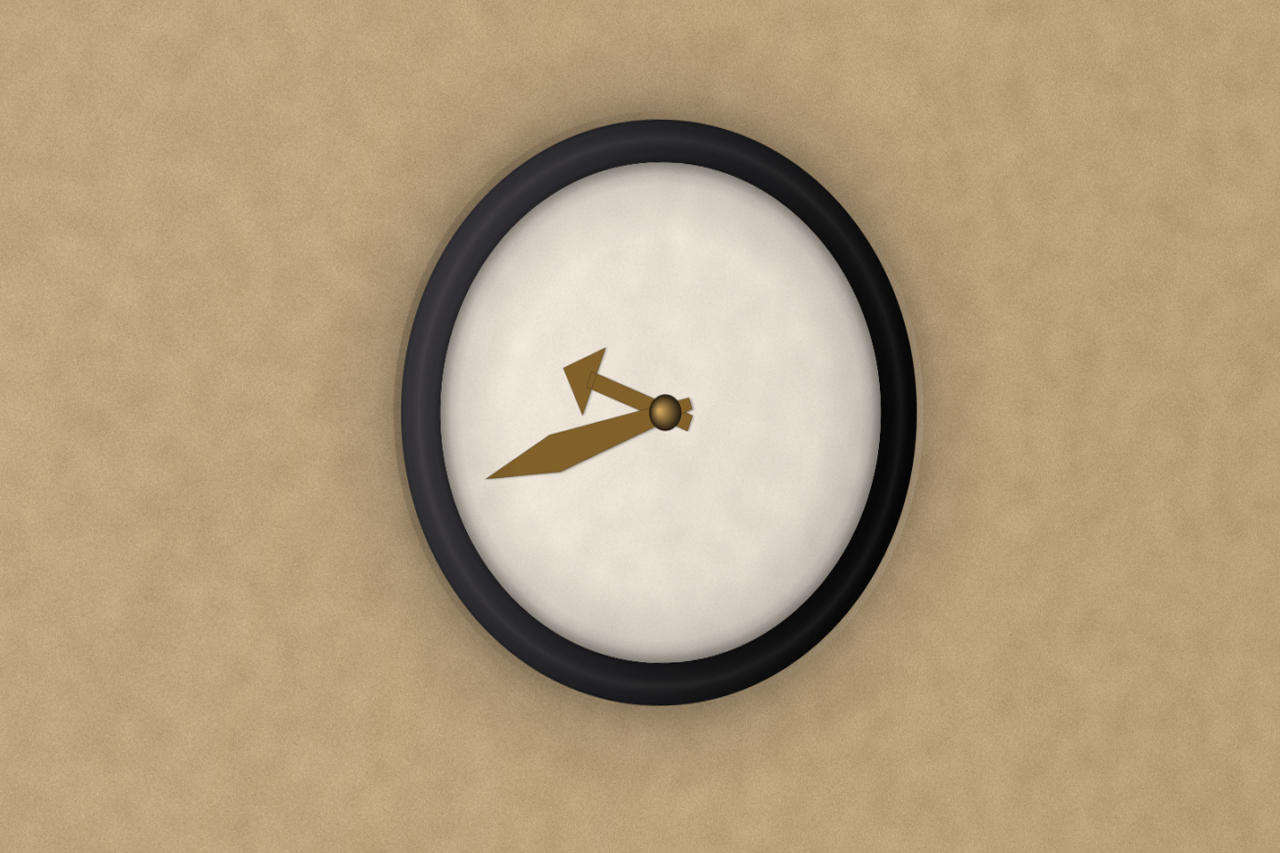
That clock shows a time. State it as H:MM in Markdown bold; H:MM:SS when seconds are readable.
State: **9:42**
